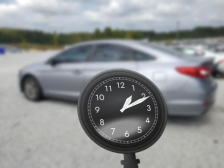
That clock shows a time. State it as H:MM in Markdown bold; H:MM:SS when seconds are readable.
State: **1:11**
